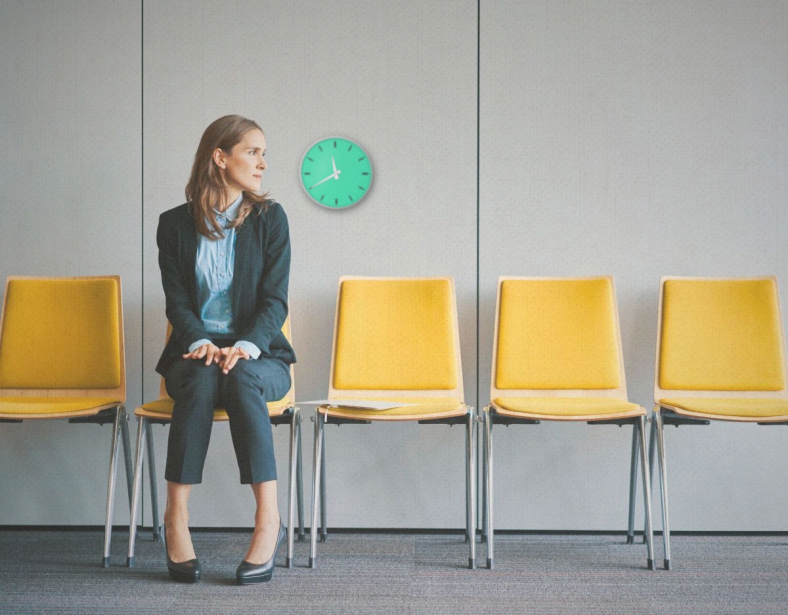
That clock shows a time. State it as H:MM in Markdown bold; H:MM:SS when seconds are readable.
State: **11:40**
